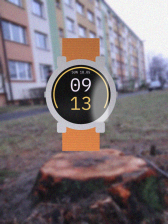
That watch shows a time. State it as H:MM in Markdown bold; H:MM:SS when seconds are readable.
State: **9:13**
